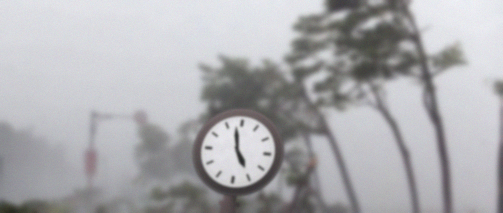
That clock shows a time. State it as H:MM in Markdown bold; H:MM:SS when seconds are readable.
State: **4:58**
